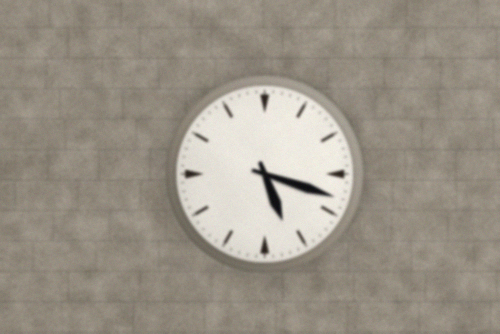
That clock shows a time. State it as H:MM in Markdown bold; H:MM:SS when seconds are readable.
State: **5:18**
